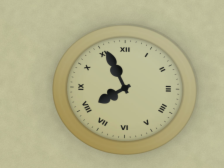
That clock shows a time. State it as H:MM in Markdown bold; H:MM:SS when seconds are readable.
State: **7:56**
